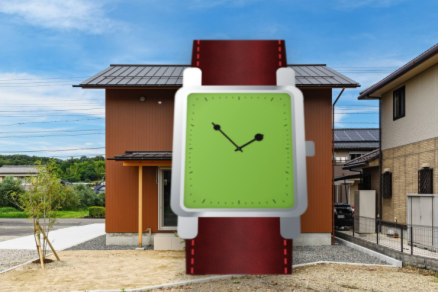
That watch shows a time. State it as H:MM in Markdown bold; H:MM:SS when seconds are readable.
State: **1:53**
